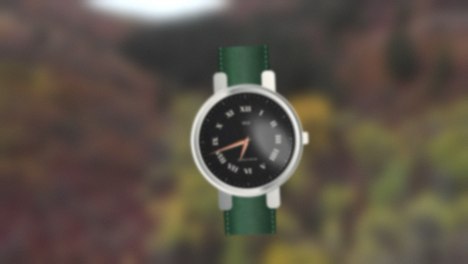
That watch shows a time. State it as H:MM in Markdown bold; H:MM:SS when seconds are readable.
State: **6:42**
